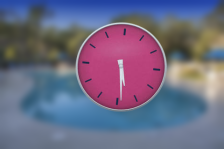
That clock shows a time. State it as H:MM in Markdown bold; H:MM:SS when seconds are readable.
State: **5:29**
